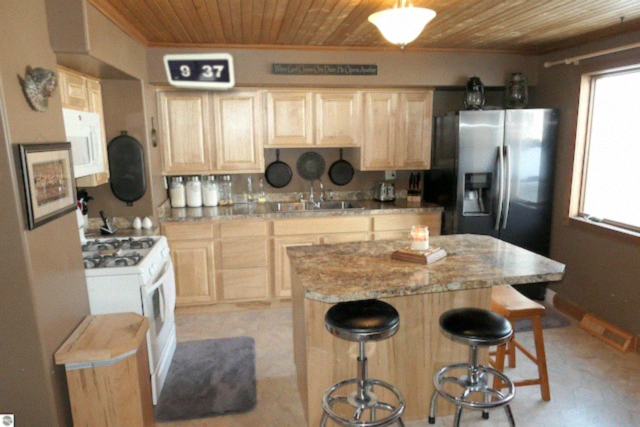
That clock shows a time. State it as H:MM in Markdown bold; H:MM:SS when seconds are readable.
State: **9:37**
